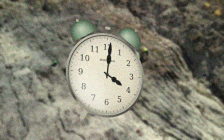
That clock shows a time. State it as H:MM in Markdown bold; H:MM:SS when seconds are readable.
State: **4:01**
